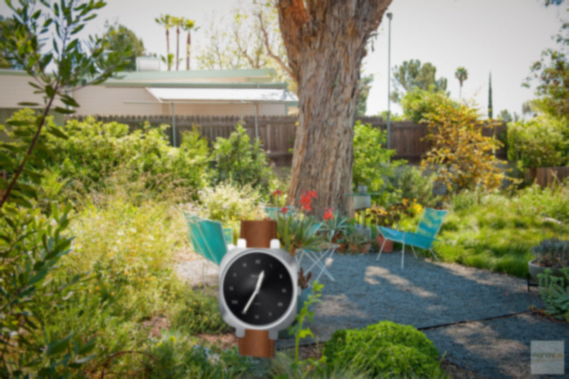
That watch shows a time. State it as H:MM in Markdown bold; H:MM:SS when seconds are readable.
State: **12:35**
